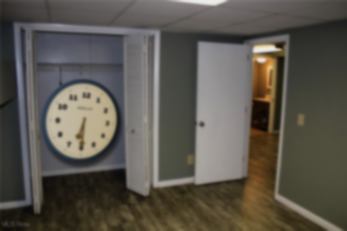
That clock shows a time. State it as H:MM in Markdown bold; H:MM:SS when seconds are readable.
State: **6:30**
